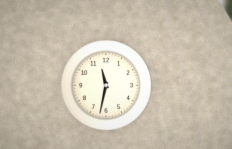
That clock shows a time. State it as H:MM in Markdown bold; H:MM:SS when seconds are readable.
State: **11:32**
